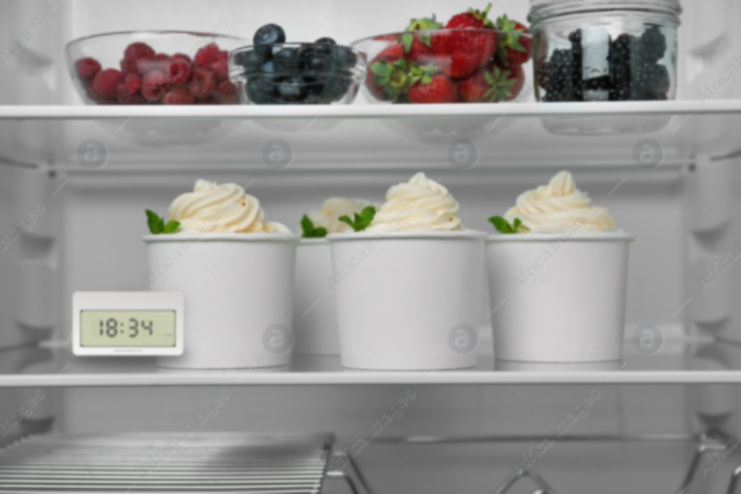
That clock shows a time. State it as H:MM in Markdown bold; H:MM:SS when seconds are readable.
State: **18:34**
